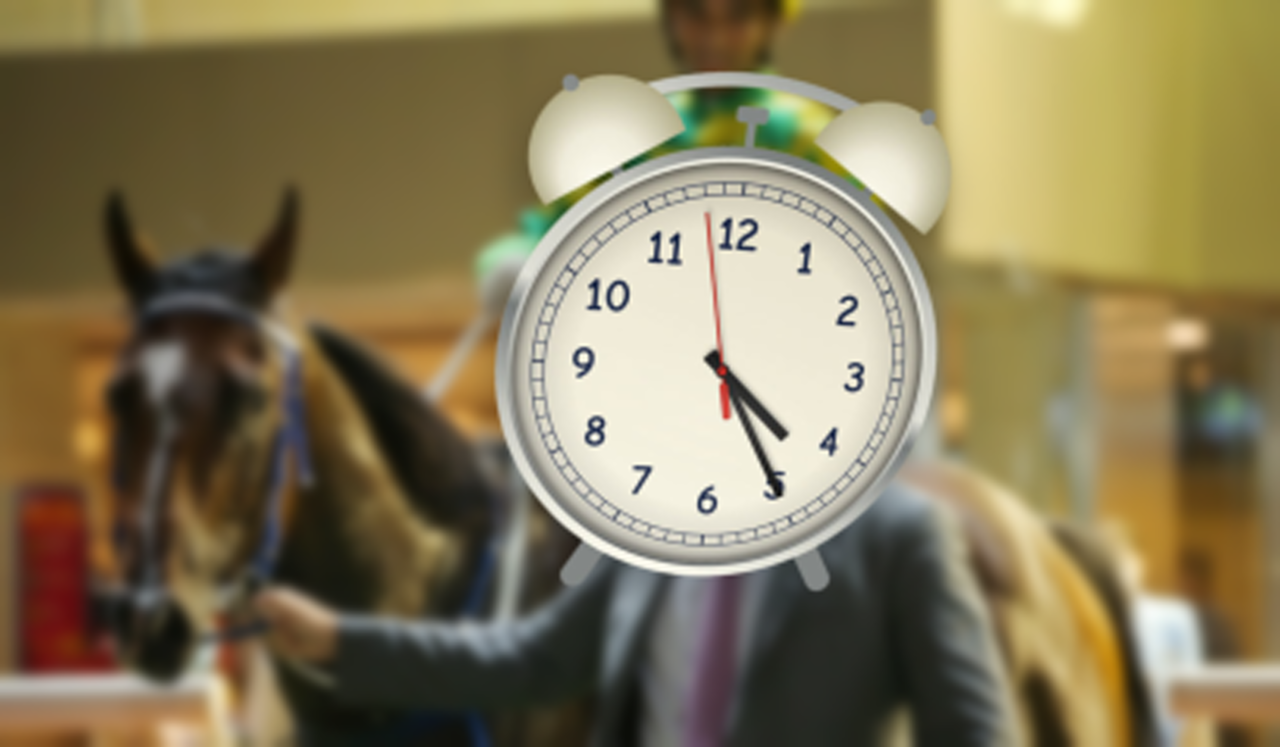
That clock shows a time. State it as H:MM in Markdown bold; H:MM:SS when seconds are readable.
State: **4:24:58**
